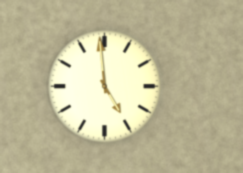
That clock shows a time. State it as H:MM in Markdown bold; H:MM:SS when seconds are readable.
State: **4:59**
